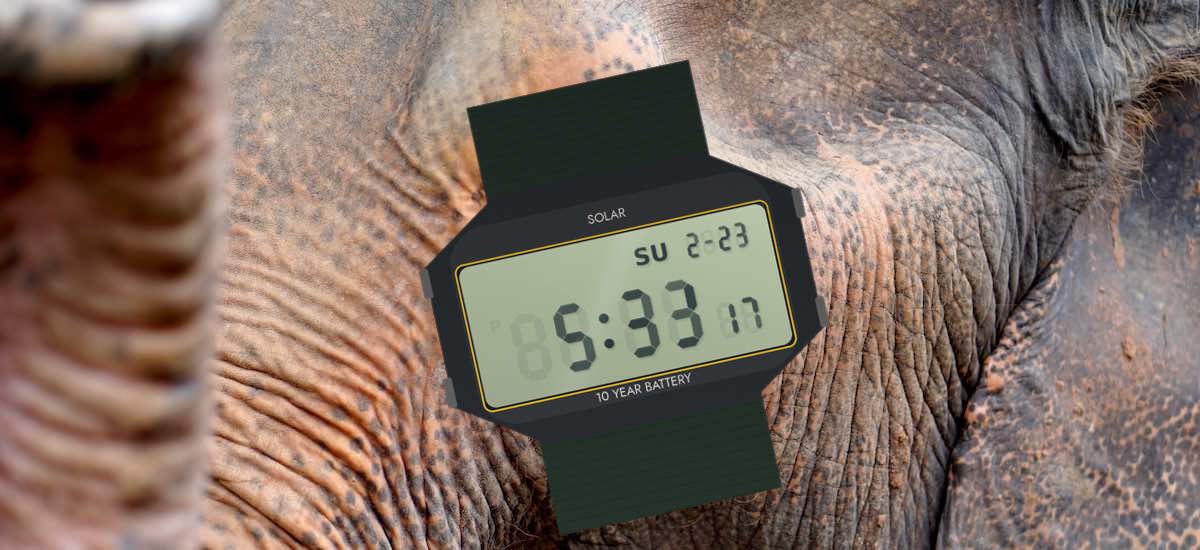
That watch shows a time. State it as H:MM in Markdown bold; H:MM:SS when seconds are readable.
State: **5:33:17**
